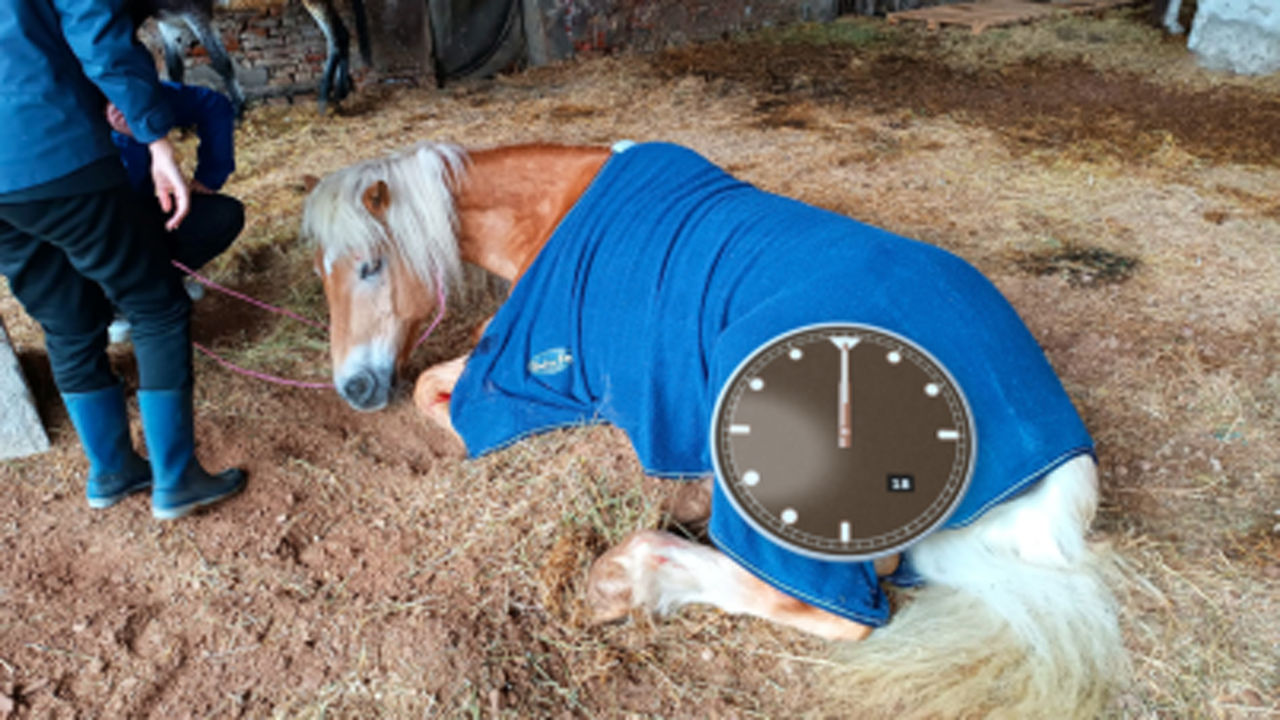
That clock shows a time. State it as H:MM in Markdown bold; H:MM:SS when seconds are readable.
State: **12:00**
